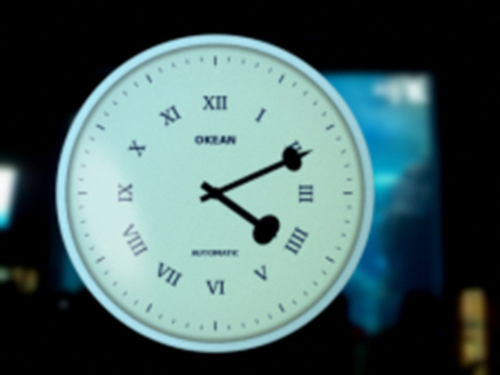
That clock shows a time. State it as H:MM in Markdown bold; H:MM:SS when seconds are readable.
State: **4:11**
